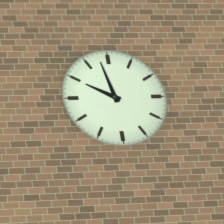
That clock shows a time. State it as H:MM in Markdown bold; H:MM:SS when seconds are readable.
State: **9:58**
